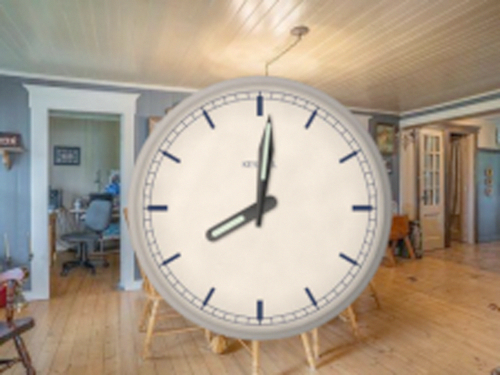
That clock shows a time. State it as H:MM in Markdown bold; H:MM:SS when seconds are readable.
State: **8:01**
